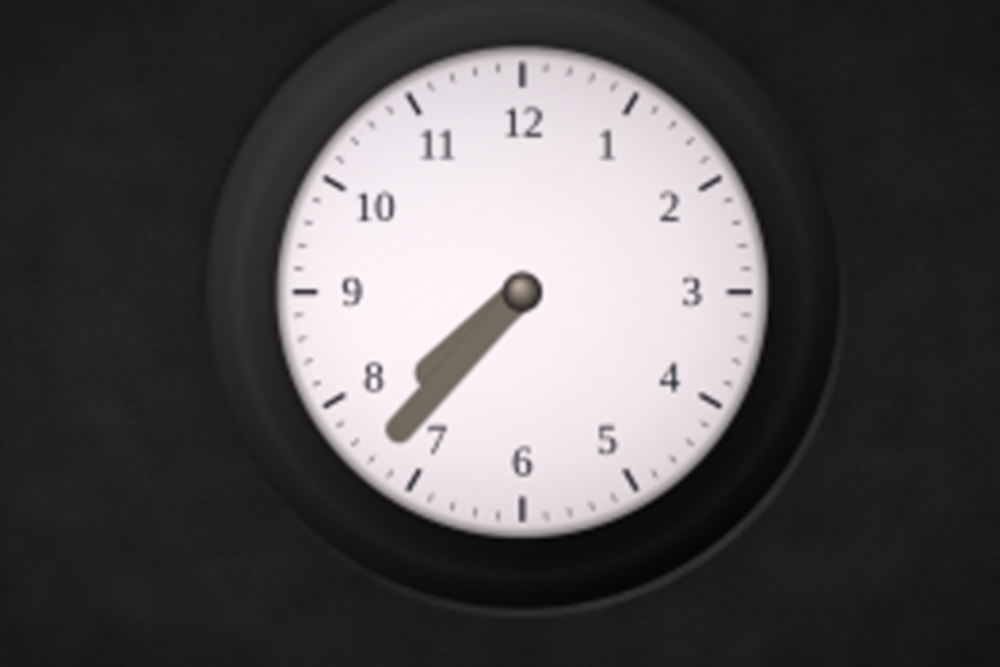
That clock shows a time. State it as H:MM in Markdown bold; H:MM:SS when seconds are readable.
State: **7:37**
